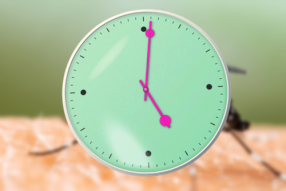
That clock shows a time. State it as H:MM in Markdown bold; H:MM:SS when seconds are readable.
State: **5:01**
